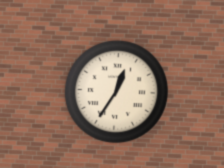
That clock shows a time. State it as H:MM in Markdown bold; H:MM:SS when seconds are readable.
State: **12:35**
